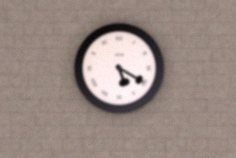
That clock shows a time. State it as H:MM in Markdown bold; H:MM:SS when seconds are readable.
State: **5:20**
